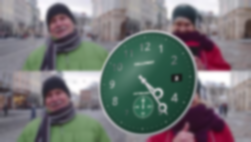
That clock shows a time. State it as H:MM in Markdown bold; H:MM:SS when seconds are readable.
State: **4:24**
